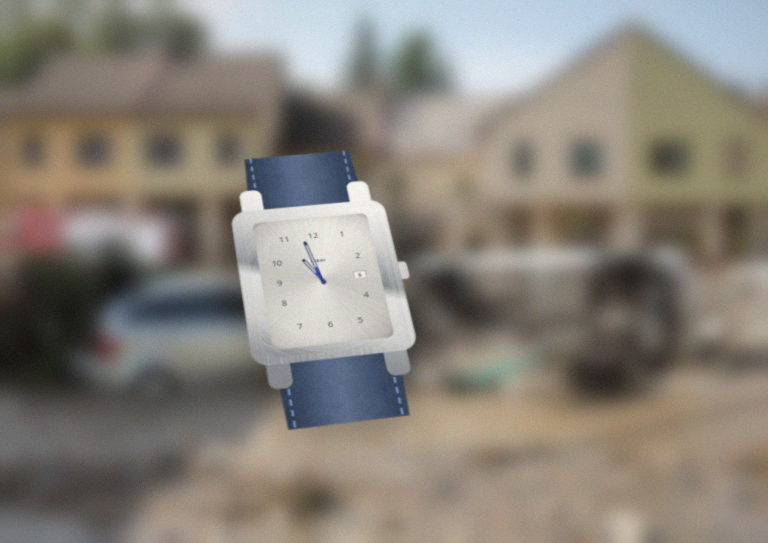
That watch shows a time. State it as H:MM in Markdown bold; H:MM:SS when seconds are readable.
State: **10:58**
